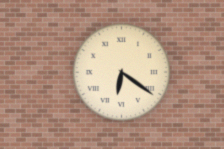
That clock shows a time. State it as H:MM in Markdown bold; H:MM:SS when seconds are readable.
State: **6:21**
